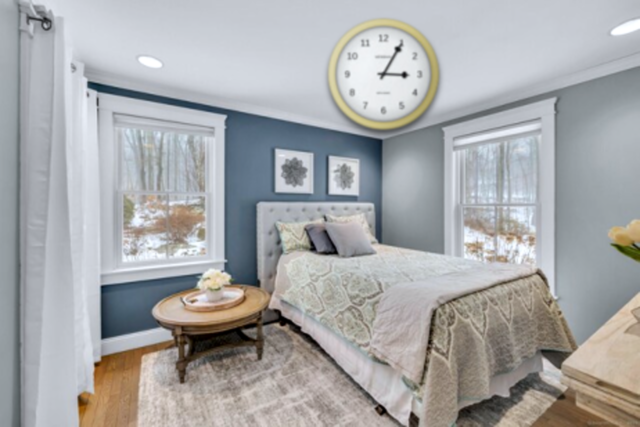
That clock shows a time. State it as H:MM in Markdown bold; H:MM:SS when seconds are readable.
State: **3:05**
